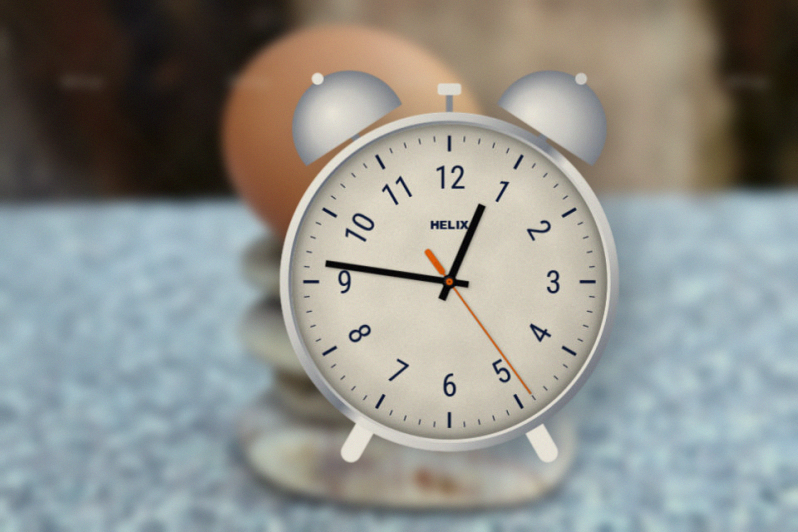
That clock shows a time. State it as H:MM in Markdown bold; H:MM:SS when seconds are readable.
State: **12:46:24**
